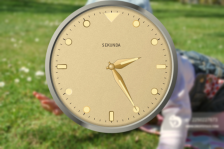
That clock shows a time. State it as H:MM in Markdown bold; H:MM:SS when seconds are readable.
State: **2:25**
